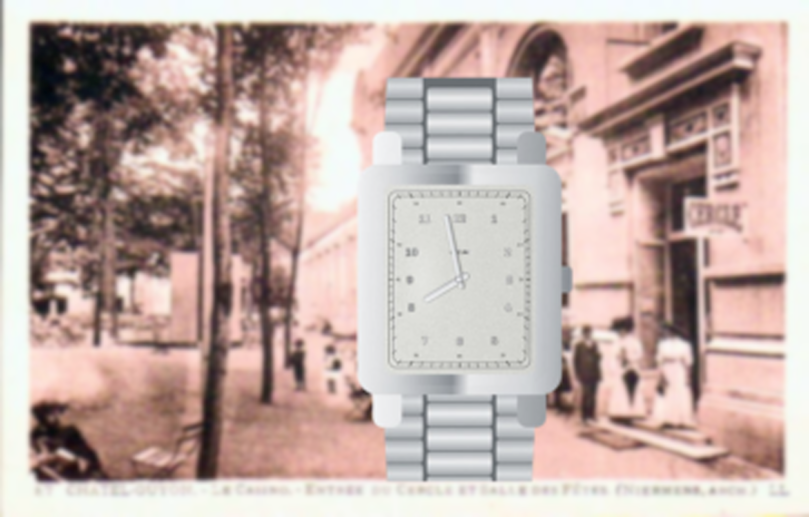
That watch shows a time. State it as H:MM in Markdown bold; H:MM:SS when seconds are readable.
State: **7:58**
